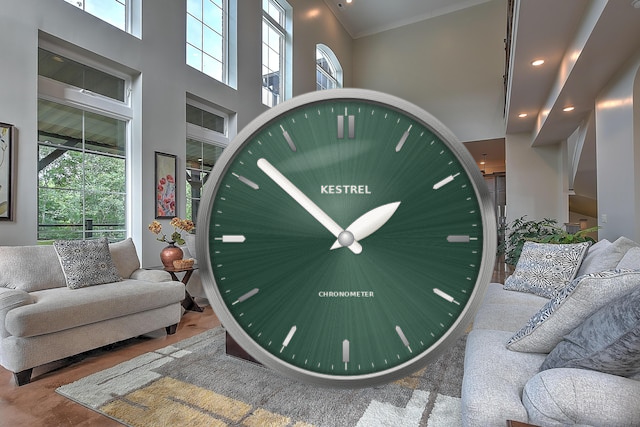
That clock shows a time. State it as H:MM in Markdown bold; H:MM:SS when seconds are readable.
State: **1:52**
